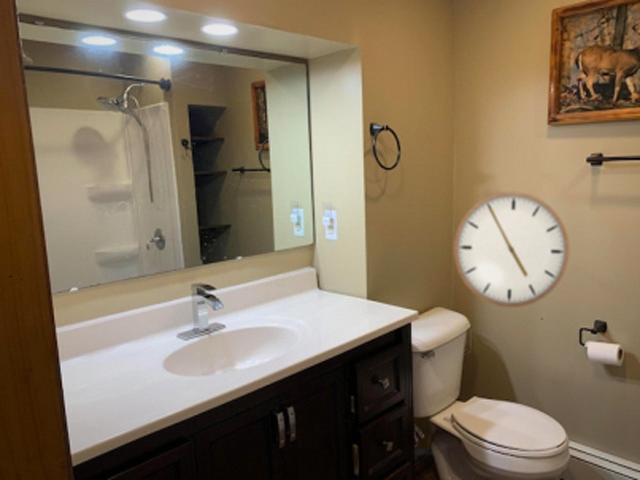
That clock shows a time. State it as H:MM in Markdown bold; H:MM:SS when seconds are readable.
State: **4:55**
